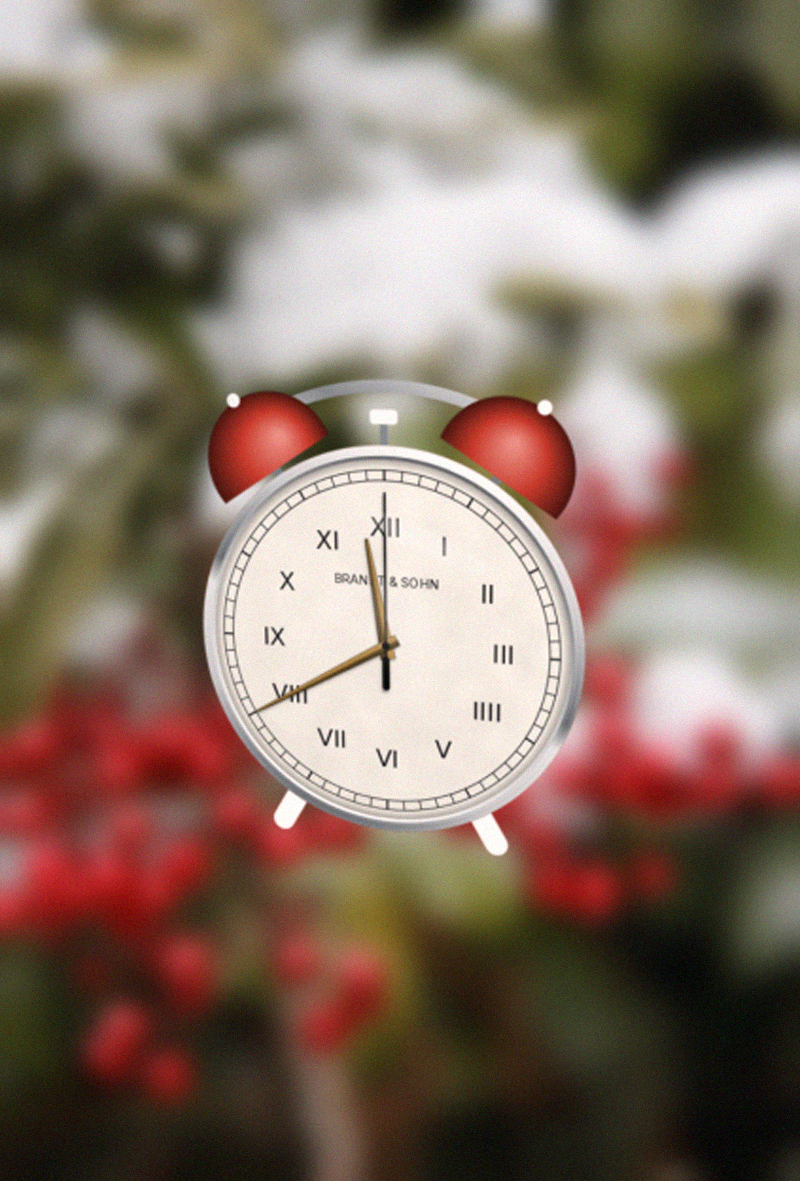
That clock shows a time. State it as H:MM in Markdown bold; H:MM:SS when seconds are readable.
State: **11:40:00**
